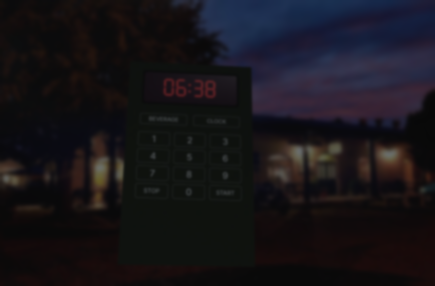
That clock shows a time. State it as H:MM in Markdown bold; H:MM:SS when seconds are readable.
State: **6:38**
